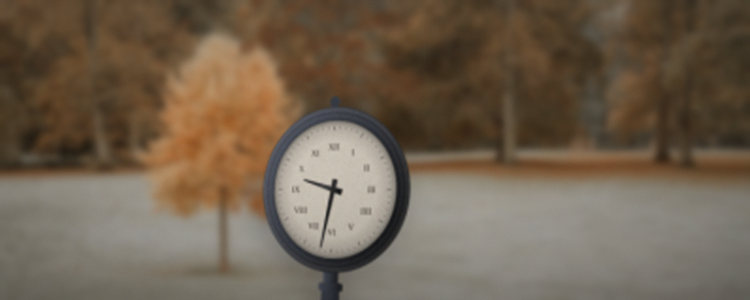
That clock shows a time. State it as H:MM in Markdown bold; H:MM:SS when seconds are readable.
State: **9:32**
